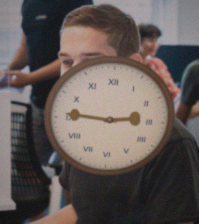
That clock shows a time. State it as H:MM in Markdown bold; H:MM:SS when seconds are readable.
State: **2:46**
